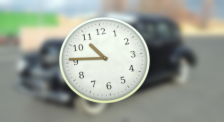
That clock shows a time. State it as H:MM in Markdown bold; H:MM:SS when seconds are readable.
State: **10:46**
